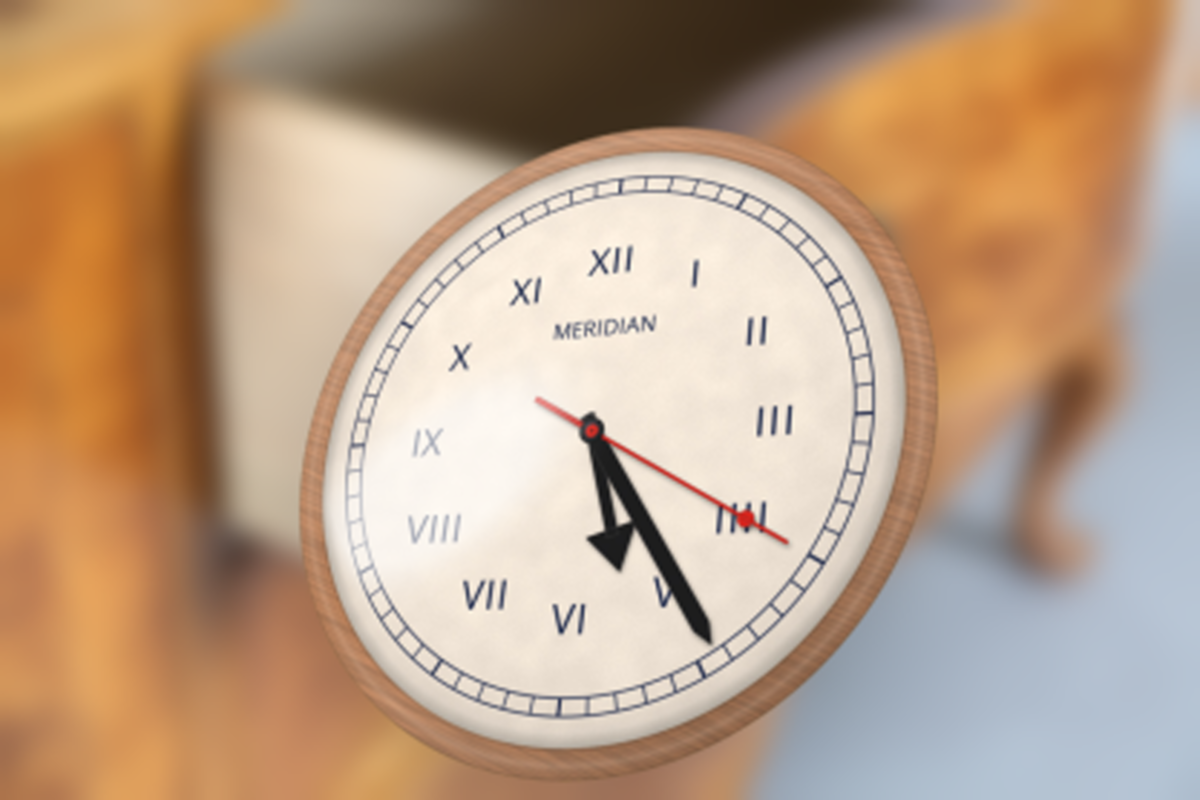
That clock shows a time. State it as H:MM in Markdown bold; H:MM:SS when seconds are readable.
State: **5:24:20**
